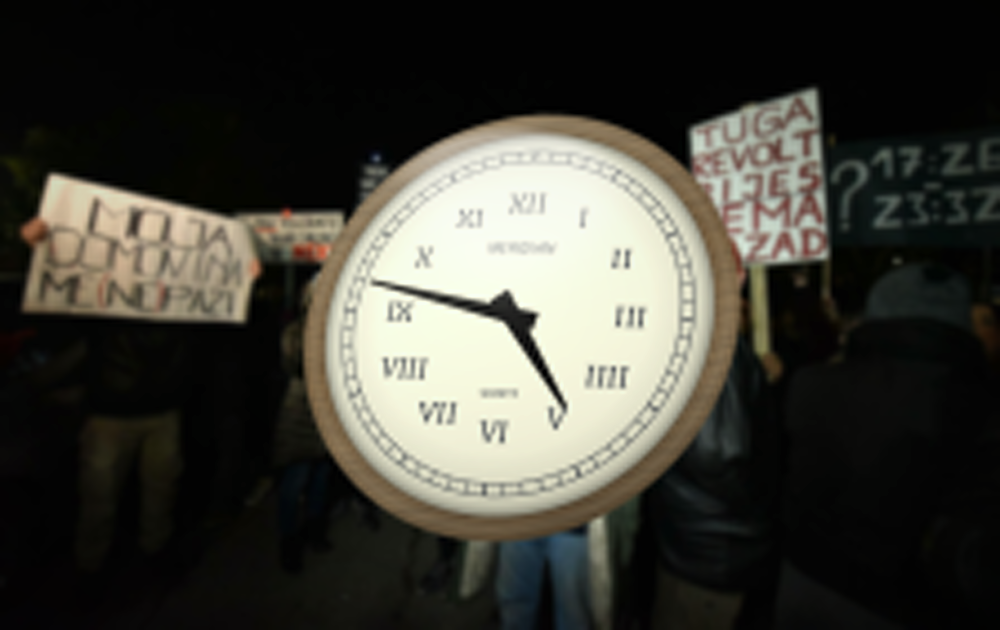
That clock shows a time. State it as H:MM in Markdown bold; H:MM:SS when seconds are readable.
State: **4:47**
